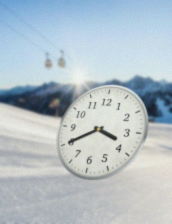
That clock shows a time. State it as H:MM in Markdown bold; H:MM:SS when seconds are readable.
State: **3:40**
